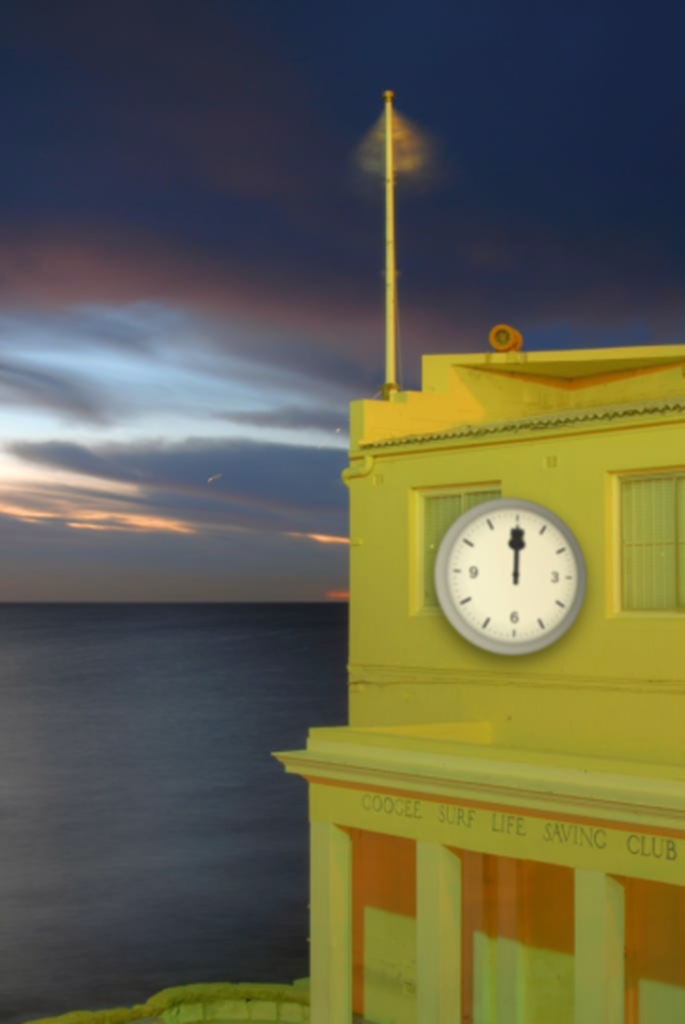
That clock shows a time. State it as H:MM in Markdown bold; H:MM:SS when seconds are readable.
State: **12:00**
